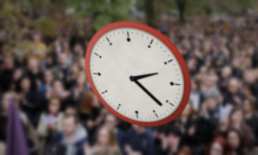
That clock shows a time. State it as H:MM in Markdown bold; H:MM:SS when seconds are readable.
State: **2:22**
